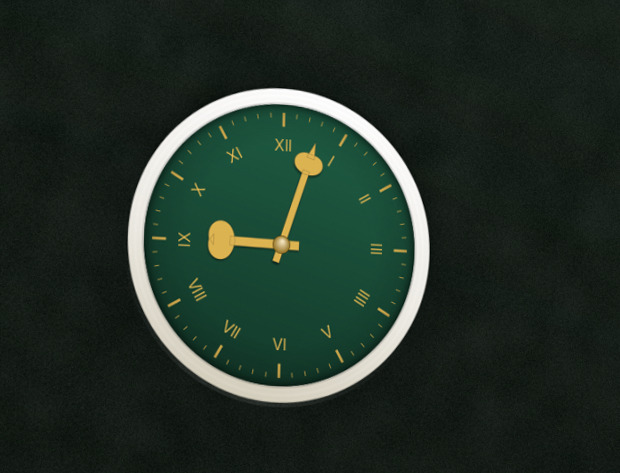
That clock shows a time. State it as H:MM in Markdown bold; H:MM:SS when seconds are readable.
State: **9:03**
